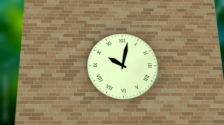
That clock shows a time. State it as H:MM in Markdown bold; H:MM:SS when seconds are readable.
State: **10:02**
